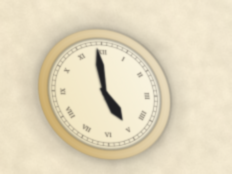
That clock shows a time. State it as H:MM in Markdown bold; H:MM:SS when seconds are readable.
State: **4:59**
